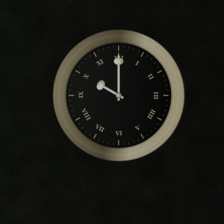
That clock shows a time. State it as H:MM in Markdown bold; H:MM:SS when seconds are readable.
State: **10:00**
